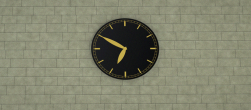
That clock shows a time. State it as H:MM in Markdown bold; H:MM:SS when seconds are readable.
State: **6:50**
